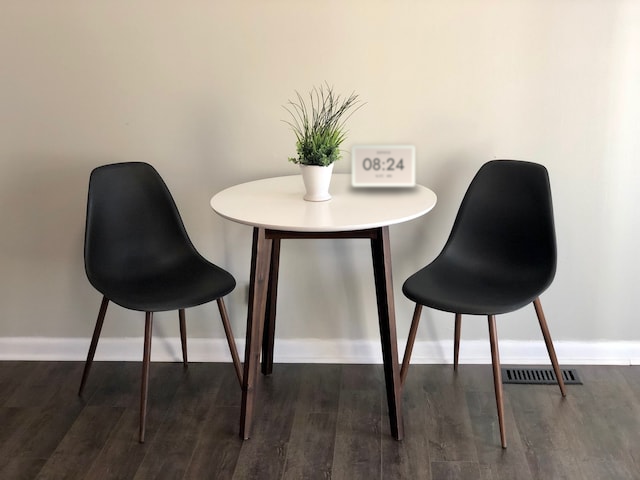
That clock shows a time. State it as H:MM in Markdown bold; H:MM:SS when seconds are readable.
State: **8:24**
